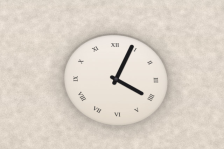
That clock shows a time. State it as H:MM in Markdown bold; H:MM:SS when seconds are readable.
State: **4:04**
